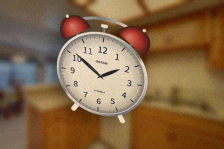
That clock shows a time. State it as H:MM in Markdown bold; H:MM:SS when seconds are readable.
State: **1:51**
